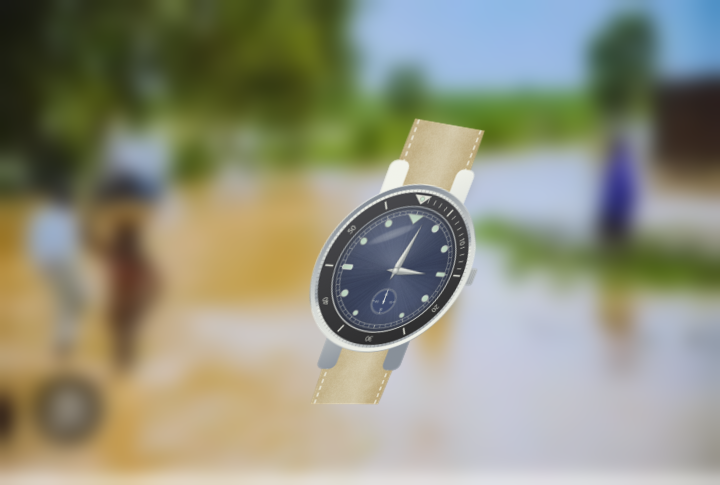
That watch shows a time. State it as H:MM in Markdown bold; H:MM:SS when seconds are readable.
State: **3:02**
